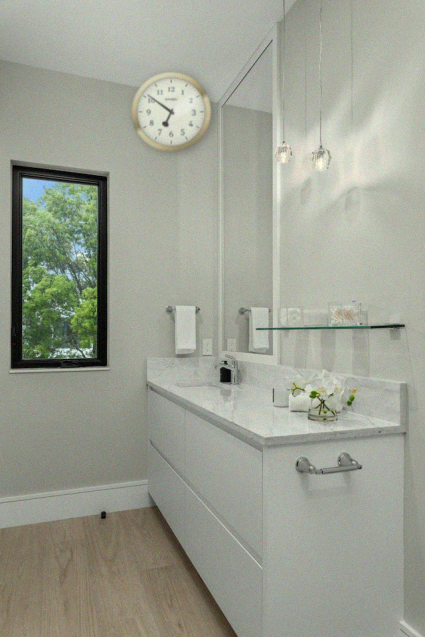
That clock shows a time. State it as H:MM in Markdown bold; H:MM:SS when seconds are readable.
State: **6:51**
